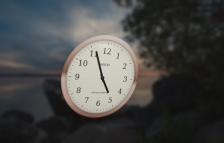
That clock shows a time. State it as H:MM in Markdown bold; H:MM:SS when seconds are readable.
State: **4:56**
